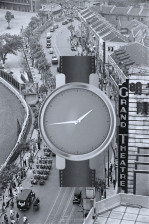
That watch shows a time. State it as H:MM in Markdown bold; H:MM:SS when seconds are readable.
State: **1:44**
